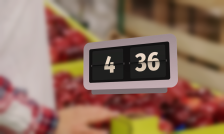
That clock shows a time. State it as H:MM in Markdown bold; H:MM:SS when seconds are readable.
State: **4:36**
